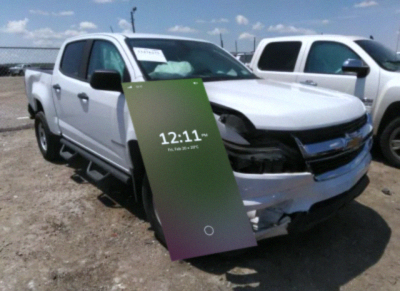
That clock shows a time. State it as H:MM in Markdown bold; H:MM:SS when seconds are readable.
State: **12:11**
